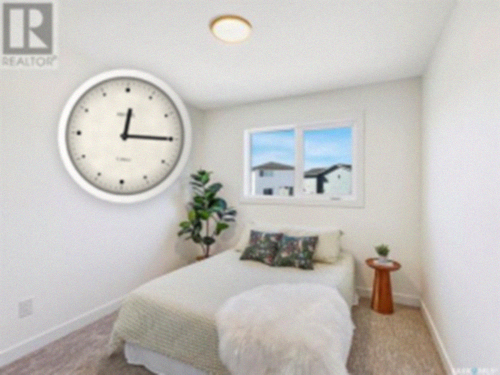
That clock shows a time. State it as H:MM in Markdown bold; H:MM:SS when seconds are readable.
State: **12:15**
